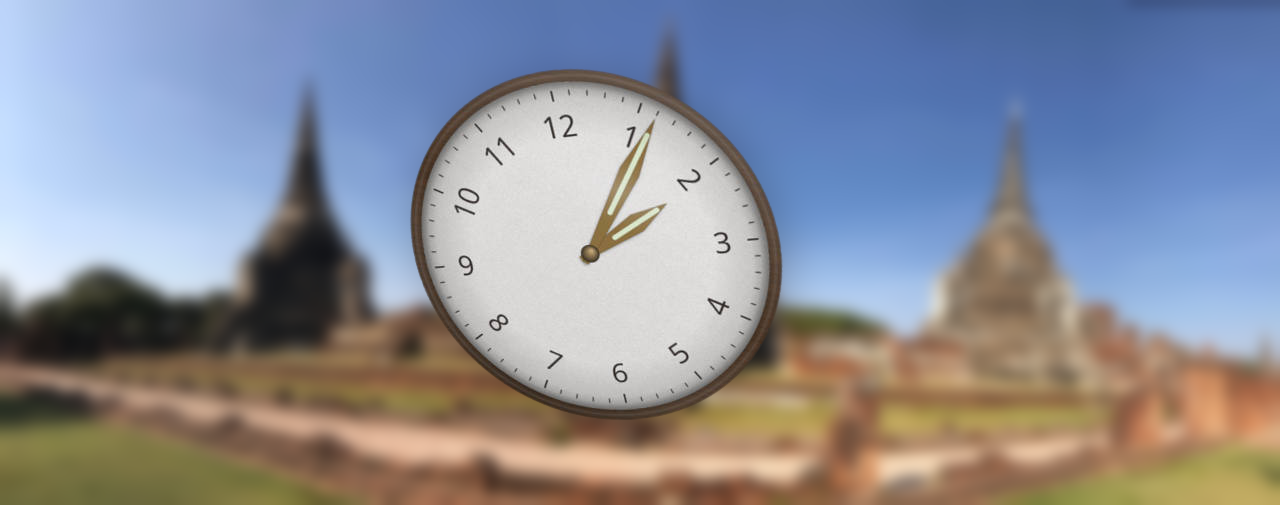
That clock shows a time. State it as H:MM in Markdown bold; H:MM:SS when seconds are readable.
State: **2:06**
